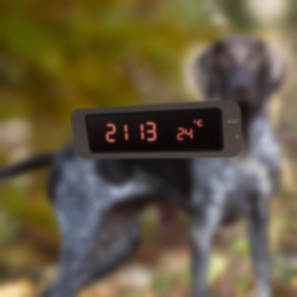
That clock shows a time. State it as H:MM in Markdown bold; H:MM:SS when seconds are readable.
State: **21:13**
